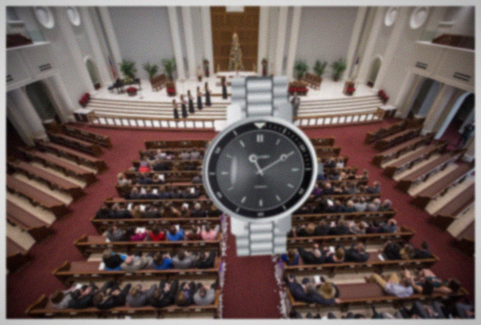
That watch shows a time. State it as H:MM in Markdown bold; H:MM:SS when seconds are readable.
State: **11:10**
